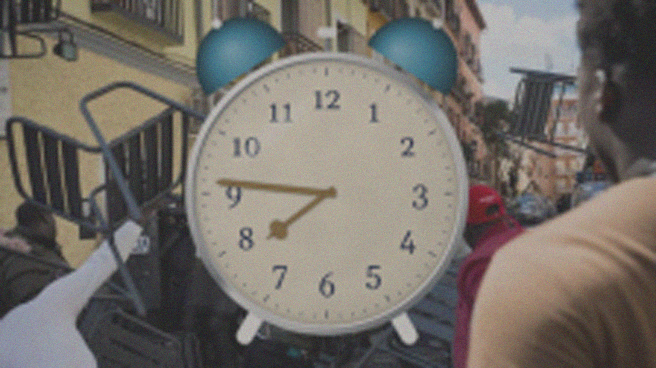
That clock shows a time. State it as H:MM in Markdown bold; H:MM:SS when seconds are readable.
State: **7:46**
